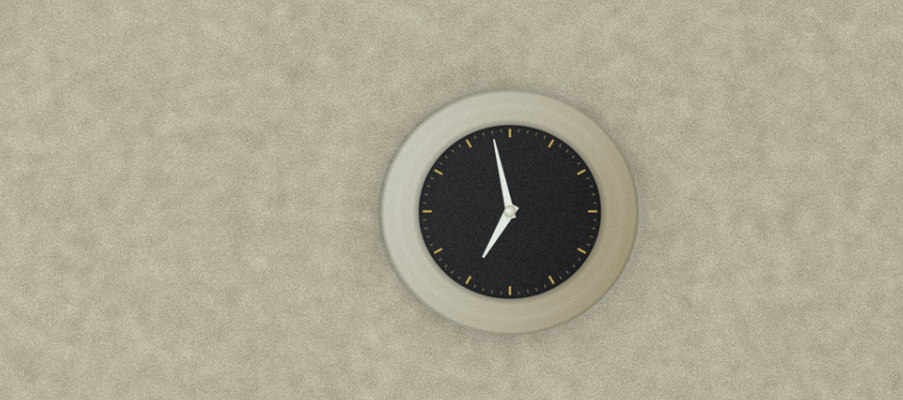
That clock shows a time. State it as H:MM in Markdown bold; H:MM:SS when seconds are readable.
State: **6:58**
